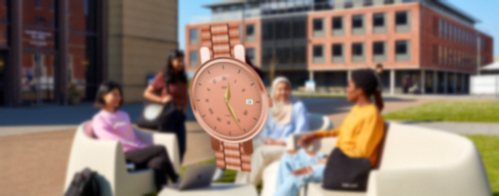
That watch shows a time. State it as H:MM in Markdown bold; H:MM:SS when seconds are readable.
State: **12:26**
